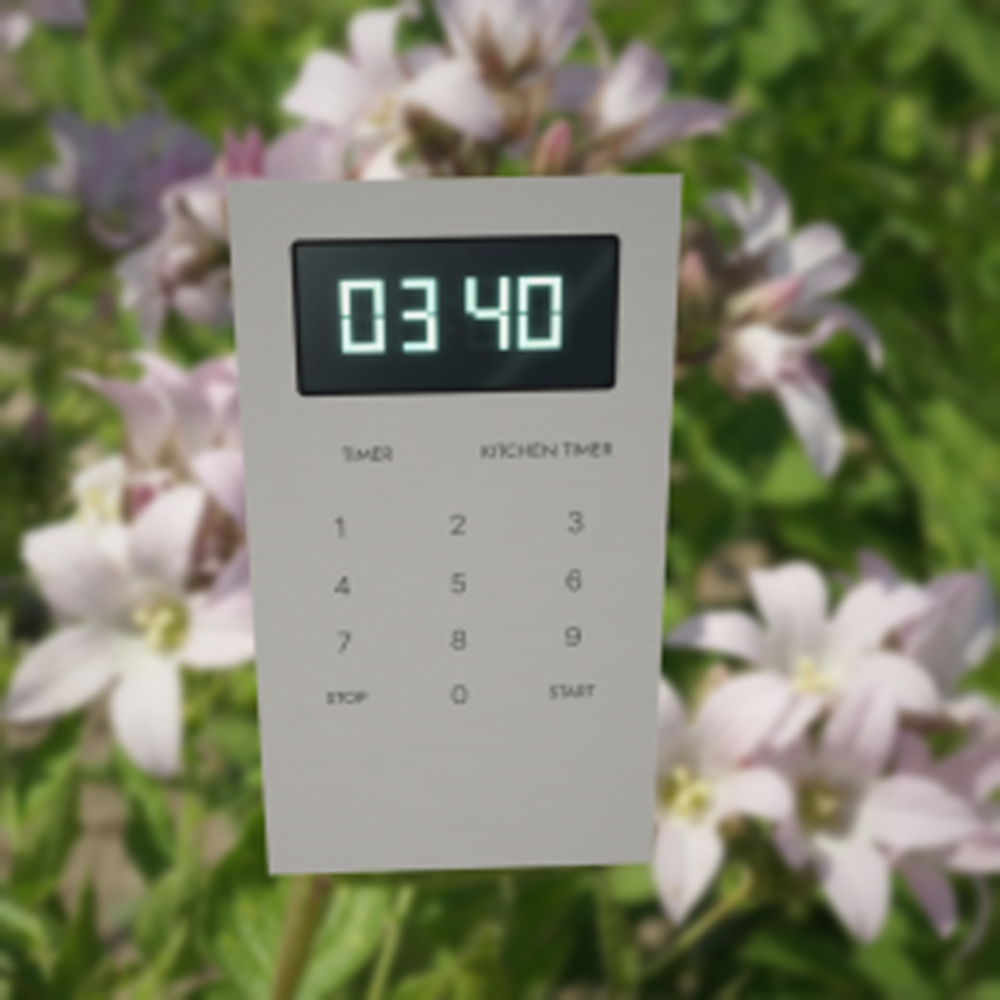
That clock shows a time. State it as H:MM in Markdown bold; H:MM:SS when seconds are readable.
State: **3:40**
